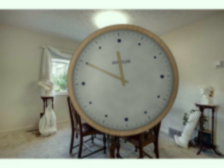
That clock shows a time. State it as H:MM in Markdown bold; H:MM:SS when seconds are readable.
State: **11:50**
